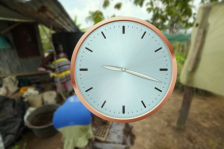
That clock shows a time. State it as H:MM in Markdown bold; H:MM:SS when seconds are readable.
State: **9:18**
